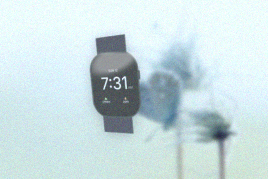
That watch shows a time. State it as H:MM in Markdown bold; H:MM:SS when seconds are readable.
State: **7:31**
